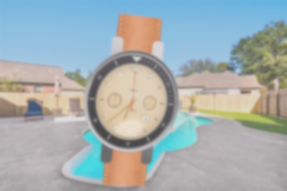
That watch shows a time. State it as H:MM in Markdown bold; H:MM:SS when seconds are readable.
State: **6:38**
